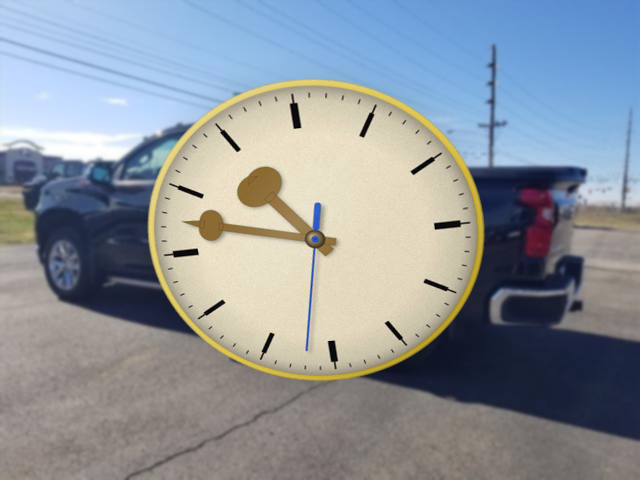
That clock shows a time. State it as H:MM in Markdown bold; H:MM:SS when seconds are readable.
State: **10:47:32**
